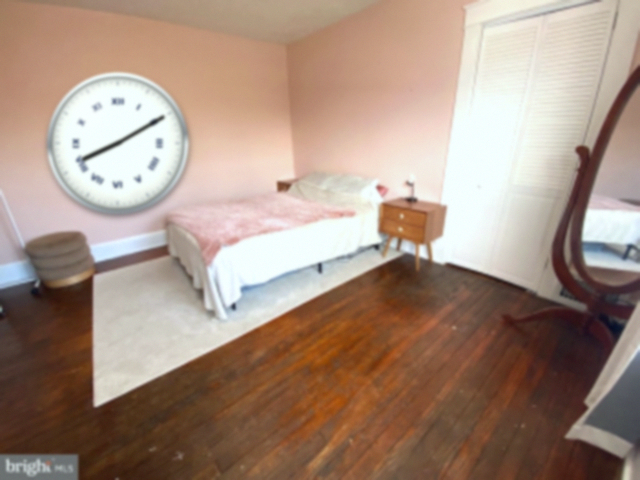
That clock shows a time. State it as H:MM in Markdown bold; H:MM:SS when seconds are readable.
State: **8:10**
